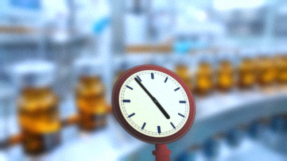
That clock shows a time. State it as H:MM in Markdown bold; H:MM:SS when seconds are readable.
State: **4:54**
